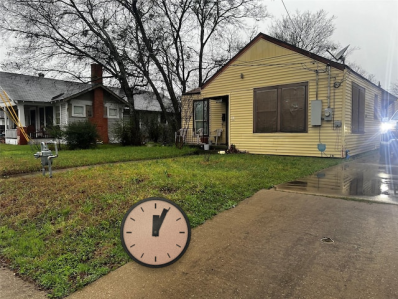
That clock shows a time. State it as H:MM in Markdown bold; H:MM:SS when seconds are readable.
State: **12:04**
